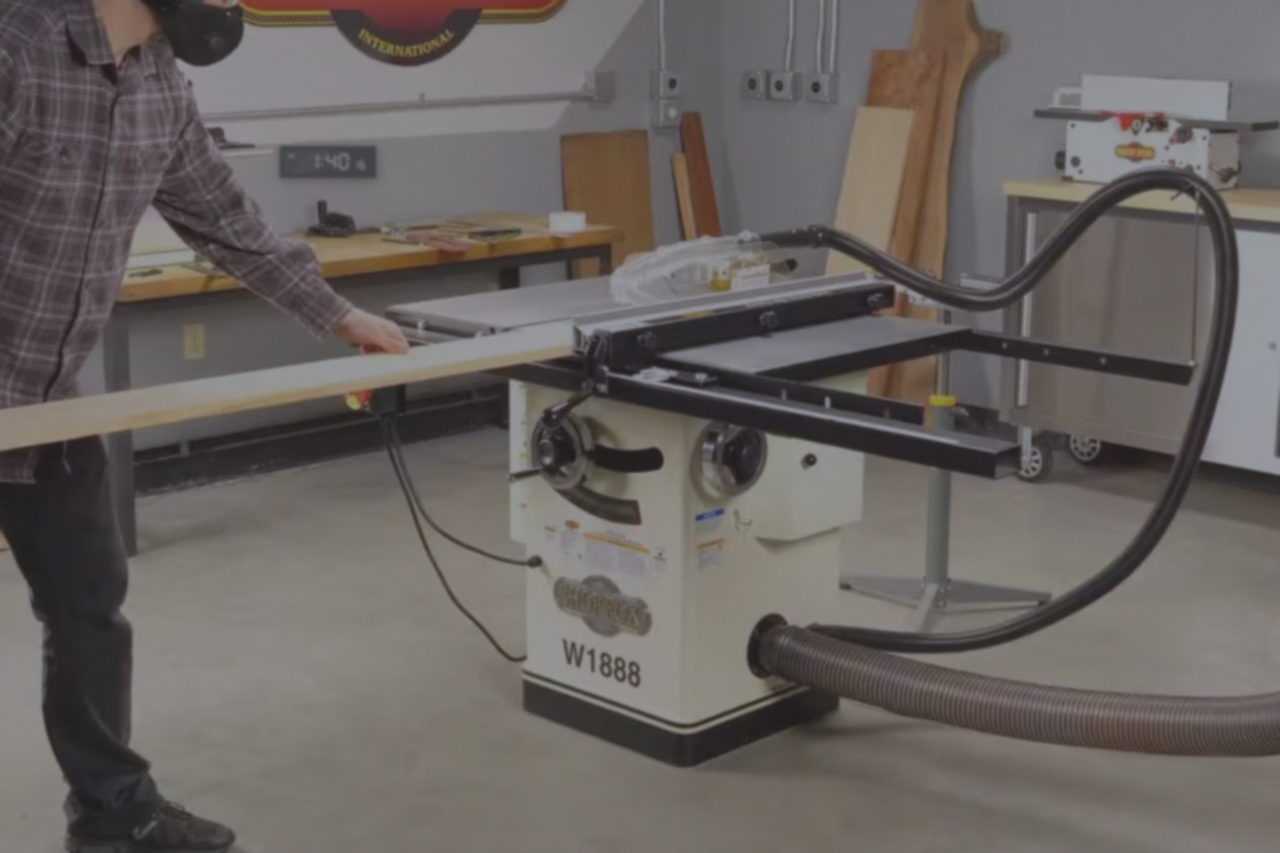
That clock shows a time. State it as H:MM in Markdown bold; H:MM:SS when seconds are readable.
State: **1:40**
